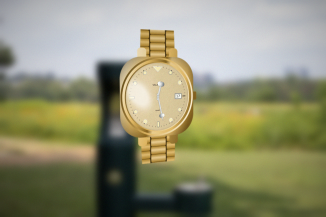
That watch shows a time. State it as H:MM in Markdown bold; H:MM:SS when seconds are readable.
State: **12:28**
